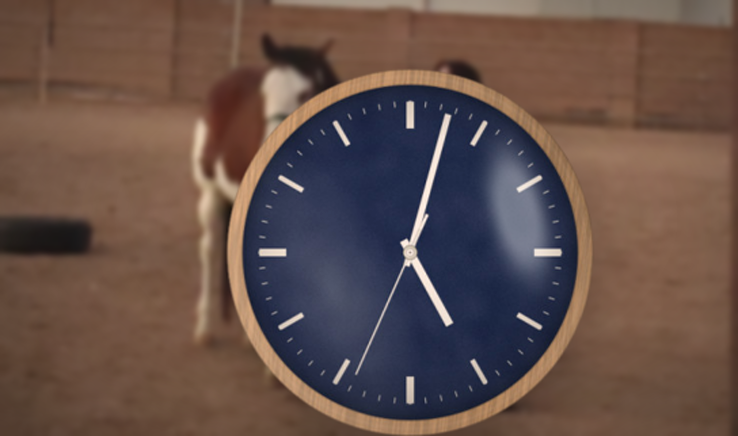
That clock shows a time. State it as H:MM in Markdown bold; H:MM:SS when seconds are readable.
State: **5:02:34**
